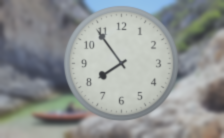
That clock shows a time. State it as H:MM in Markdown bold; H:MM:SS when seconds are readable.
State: **7:54**
